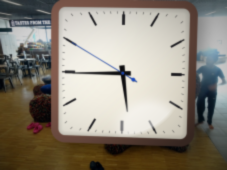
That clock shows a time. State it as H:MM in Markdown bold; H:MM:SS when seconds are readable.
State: **5:44:50**
